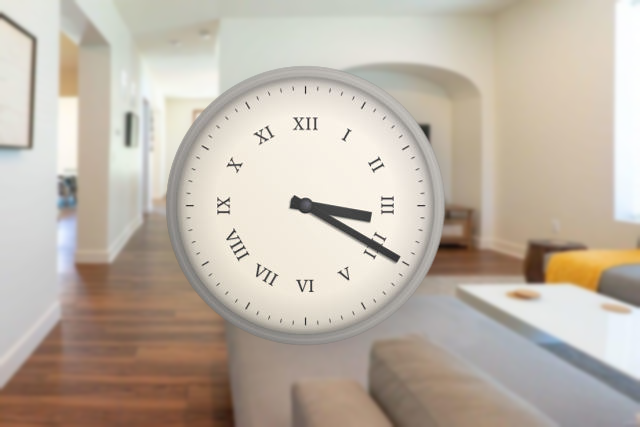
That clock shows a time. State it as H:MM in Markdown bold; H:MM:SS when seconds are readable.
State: **3:20**
